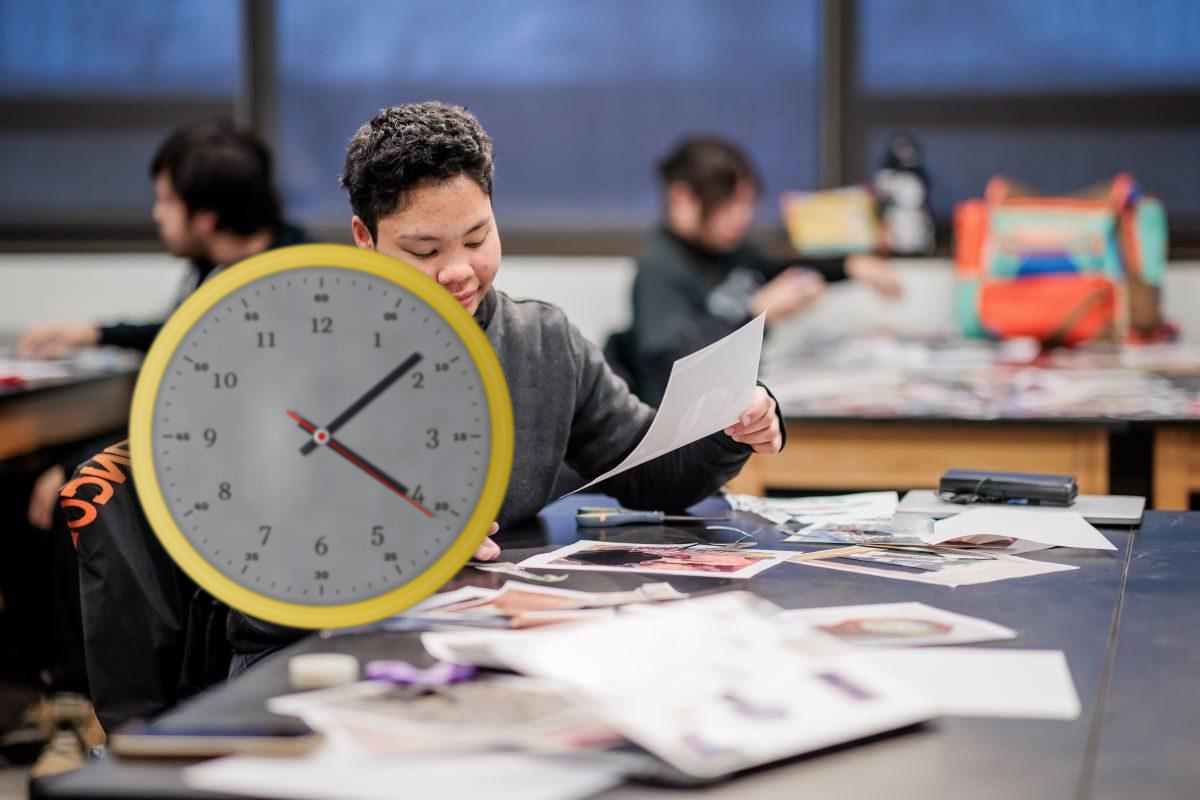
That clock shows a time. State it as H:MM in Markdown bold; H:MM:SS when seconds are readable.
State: **4:08:21**
